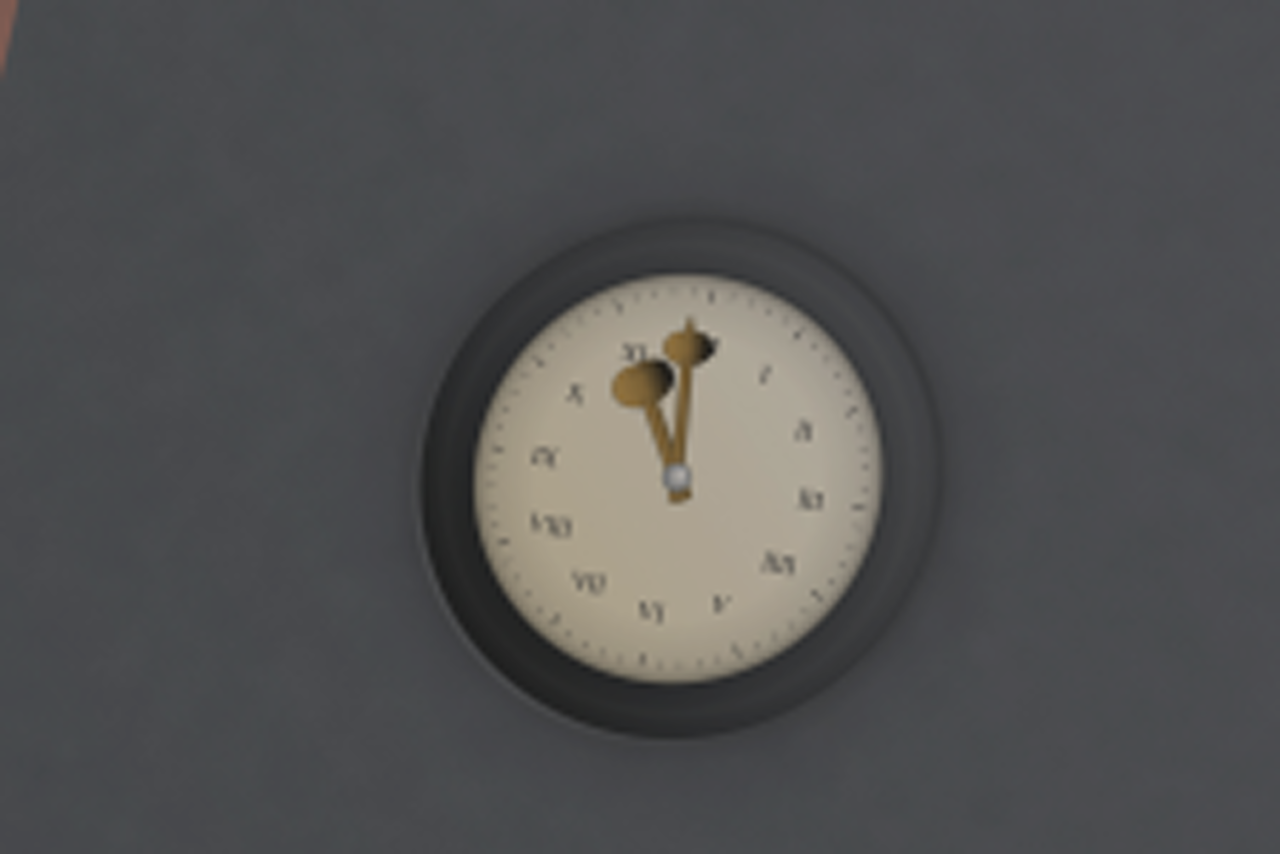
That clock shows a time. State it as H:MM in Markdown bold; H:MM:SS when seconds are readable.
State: **10:59**
